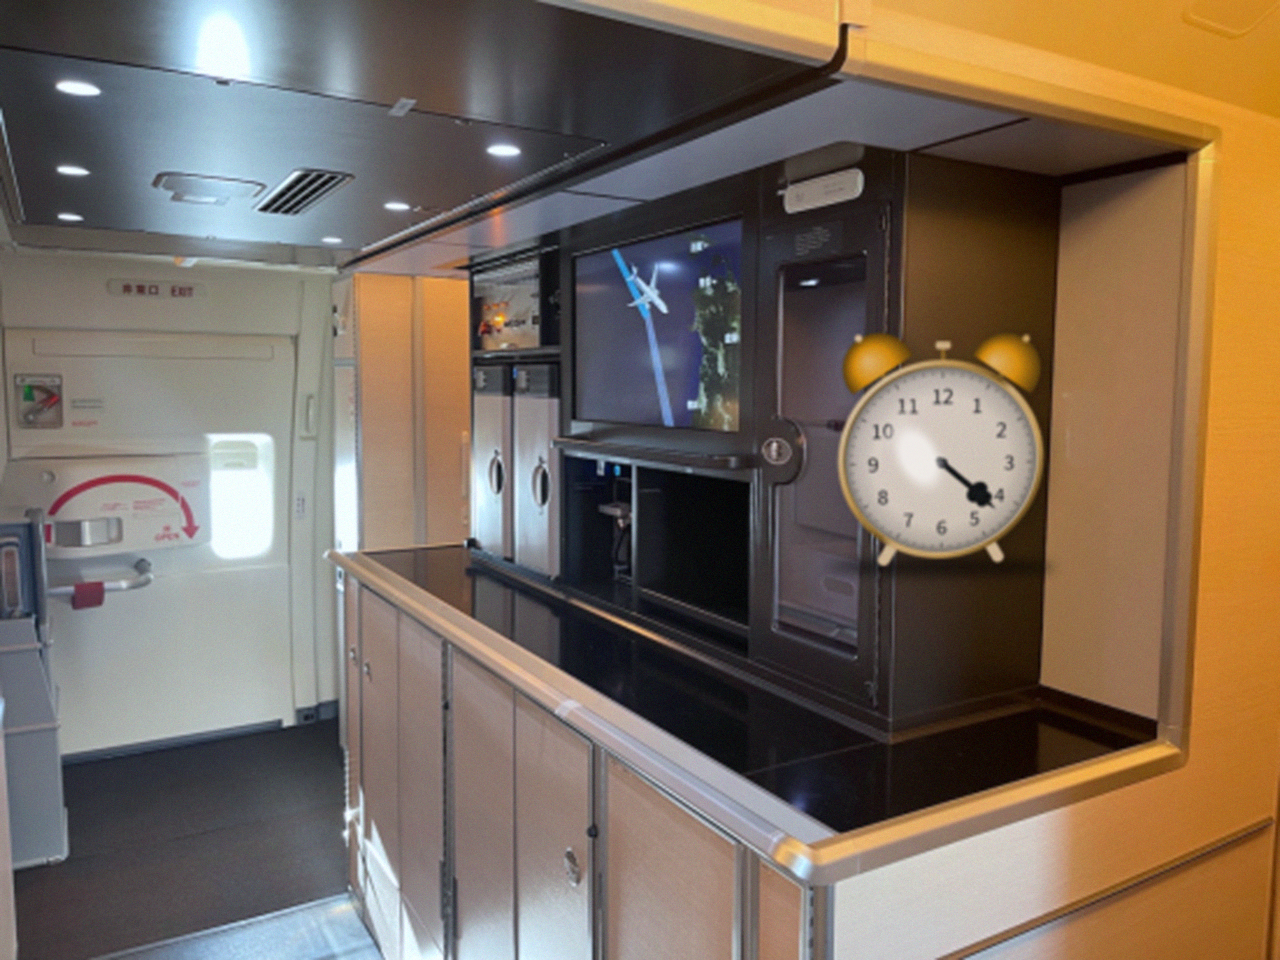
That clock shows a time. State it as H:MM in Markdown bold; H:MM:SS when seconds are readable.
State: **4:22**
